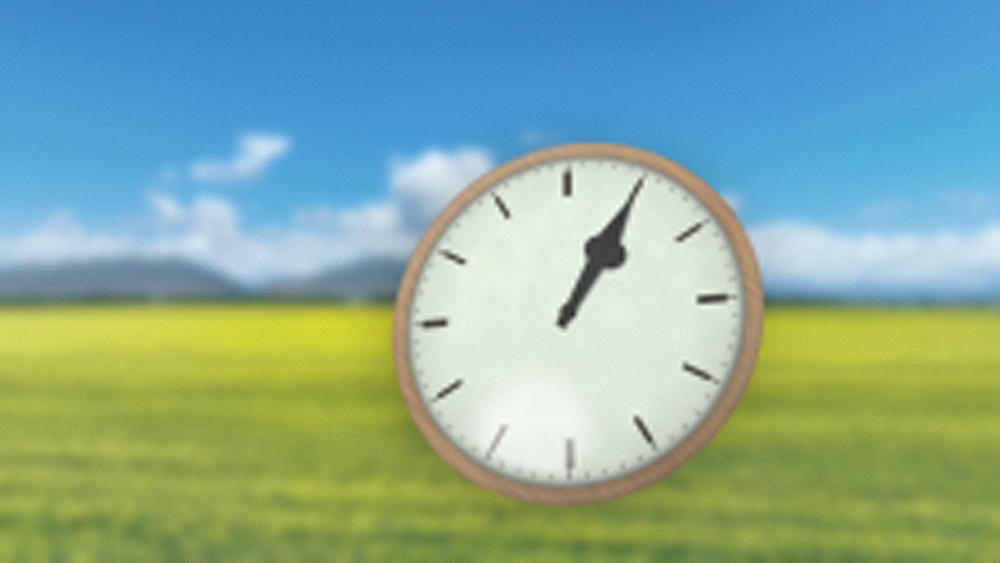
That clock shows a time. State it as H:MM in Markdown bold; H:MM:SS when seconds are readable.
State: **1:05**
